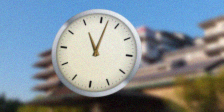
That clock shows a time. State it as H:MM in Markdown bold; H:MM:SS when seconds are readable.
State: **11:02**
